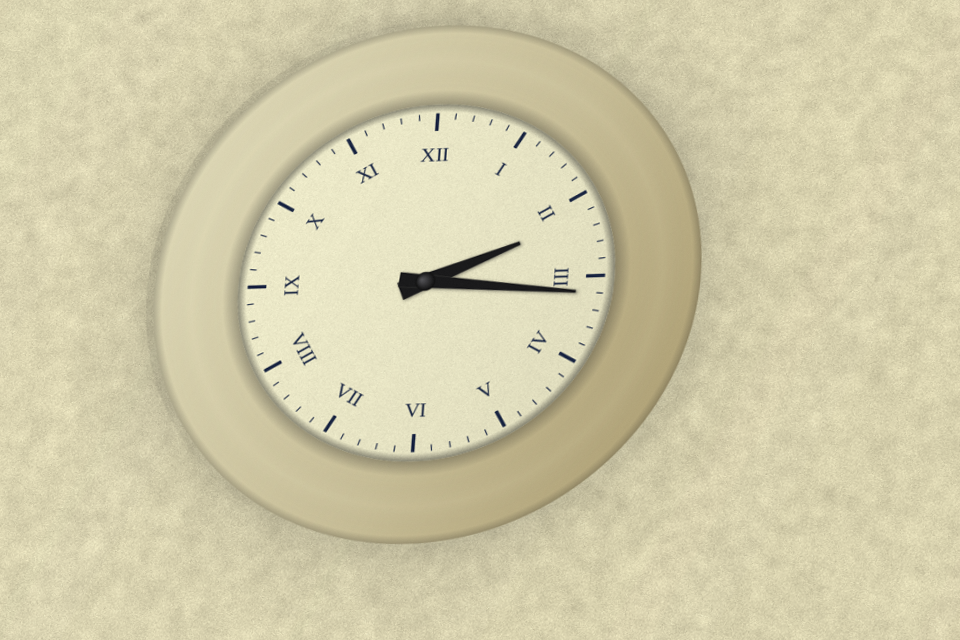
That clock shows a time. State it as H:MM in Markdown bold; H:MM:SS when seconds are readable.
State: **2:16**
